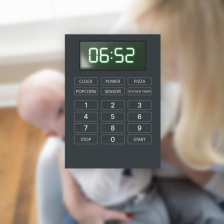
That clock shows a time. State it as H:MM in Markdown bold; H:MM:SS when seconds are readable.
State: **6:52**
